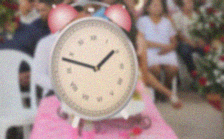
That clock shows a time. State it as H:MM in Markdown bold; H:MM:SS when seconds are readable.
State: **1:48**
